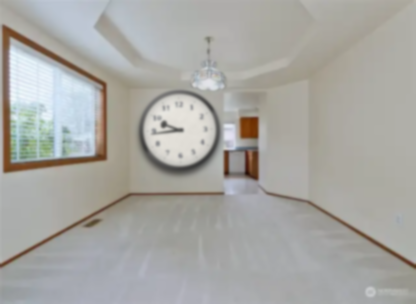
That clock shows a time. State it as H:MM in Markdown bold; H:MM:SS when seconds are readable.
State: **9:44**
